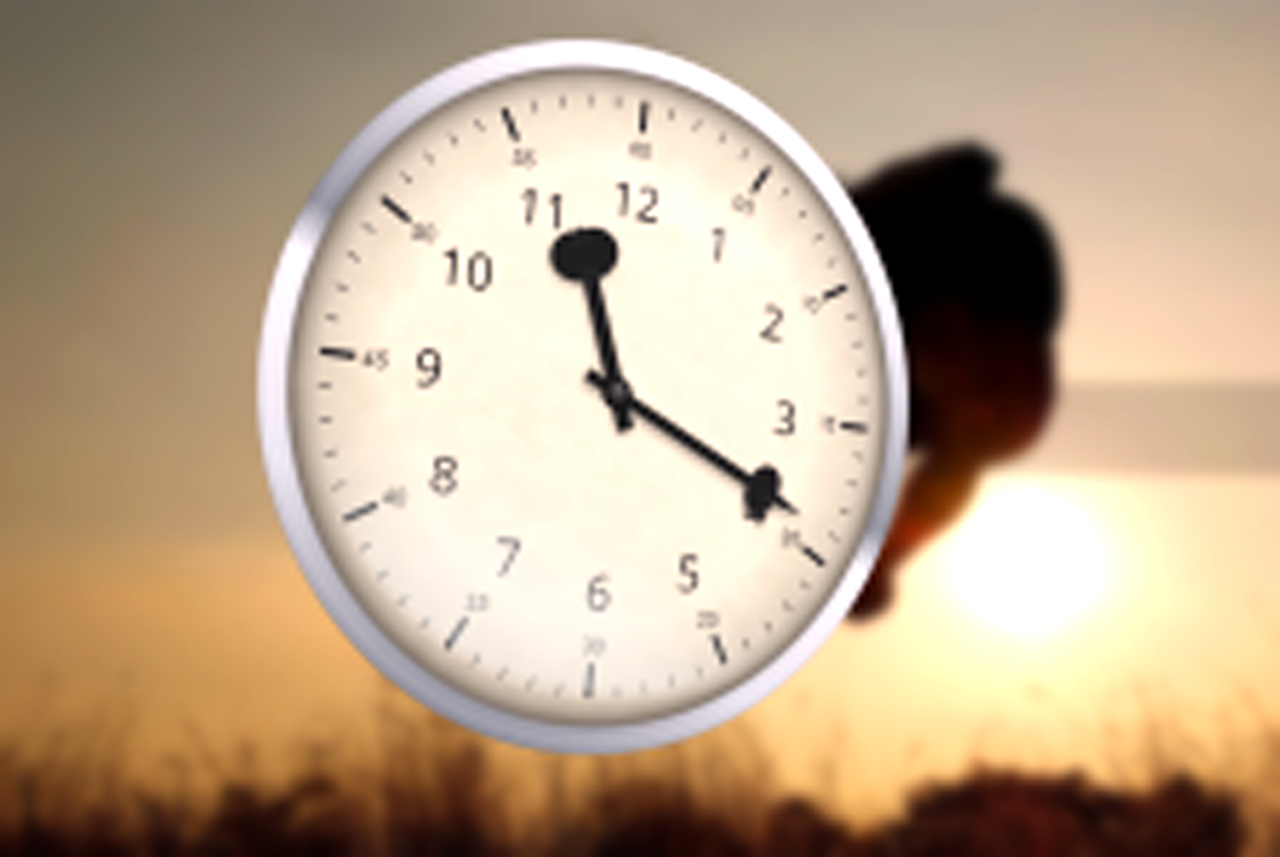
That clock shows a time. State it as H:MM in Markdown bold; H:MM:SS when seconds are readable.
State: **11:19**
